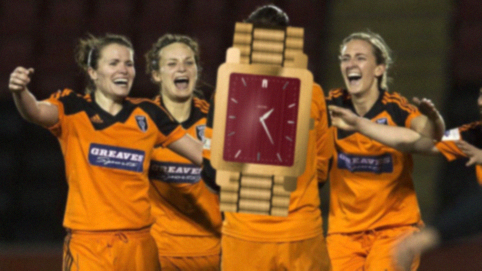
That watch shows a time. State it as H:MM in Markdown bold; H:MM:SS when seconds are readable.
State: **1:25**
